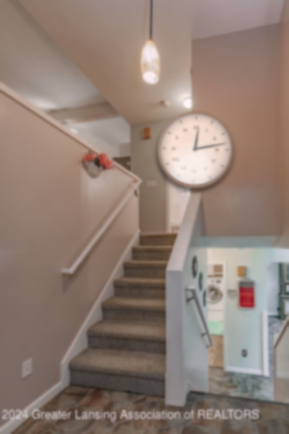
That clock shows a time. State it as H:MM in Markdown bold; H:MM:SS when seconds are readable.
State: **12:13**
